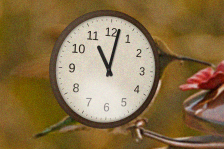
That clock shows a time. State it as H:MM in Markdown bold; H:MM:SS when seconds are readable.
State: **11:02**
